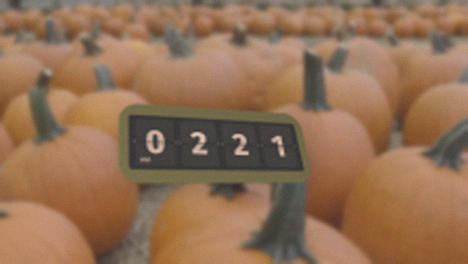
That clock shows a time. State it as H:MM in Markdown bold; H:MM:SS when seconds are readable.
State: **2:21**
